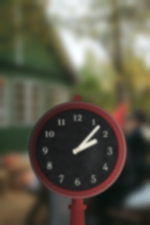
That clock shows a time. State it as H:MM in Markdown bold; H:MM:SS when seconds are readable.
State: **2:07**
